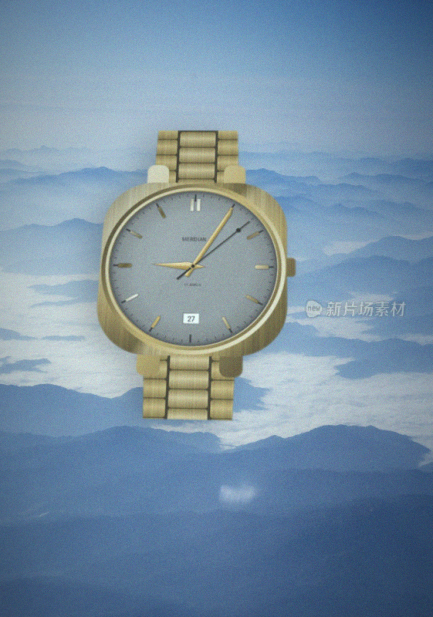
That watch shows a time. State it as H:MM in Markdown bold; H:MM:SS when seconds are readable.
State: **9:05:08**
